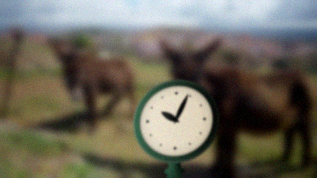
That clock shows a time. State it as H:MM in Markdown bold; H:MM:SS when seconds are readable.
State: **10:04**
